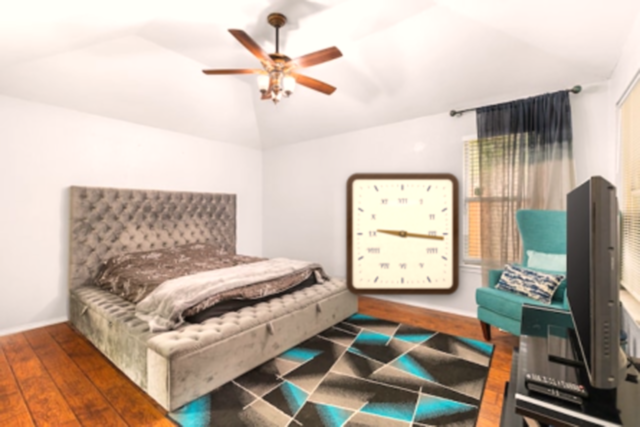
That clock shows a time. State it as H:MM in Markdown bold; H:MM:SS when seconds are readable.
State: **9:16**
